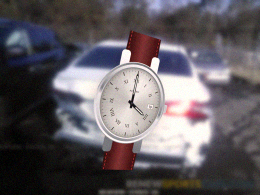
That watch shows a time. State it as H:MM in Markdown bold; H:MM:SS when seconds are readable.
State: **4:00**
